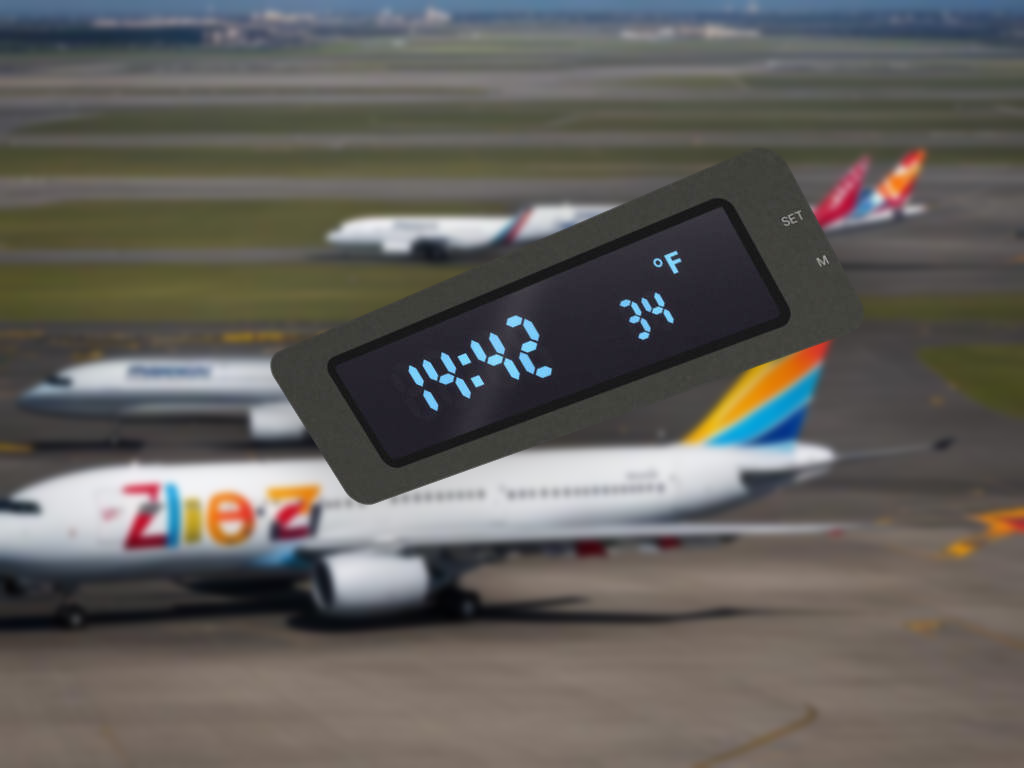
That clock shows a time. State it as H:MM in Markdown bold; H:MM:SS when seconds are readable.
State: **14:42**
